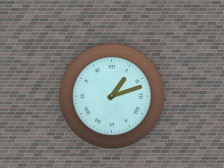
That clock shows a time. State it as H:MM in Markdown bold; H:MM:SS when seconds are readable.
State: **1:12**
